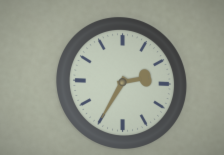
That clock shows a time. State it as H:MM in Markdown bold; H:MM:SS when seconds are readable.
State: **2:35**
